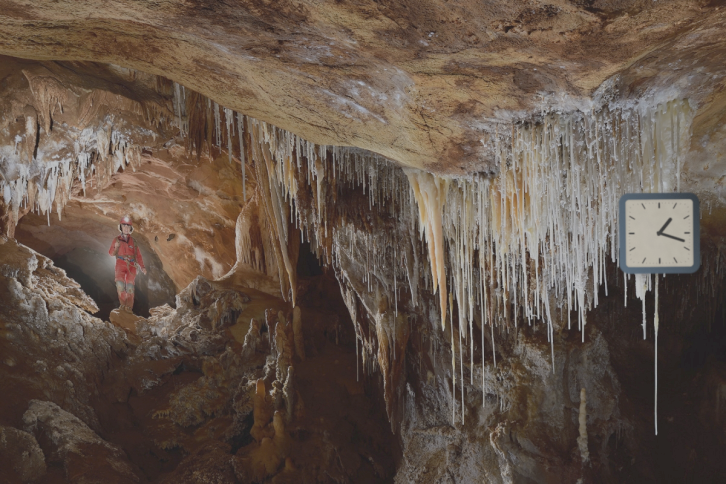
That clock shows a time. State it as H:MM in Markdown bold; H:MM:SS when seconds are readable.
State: **1:18**
